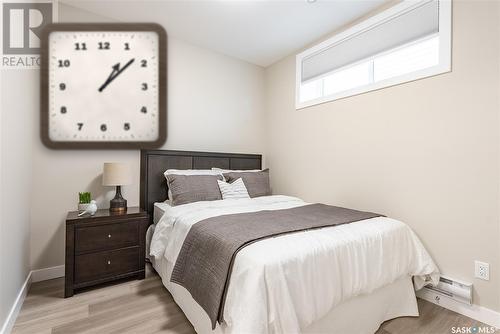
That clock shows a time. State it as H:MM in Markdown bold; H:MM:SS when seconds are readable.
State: **1:08**
